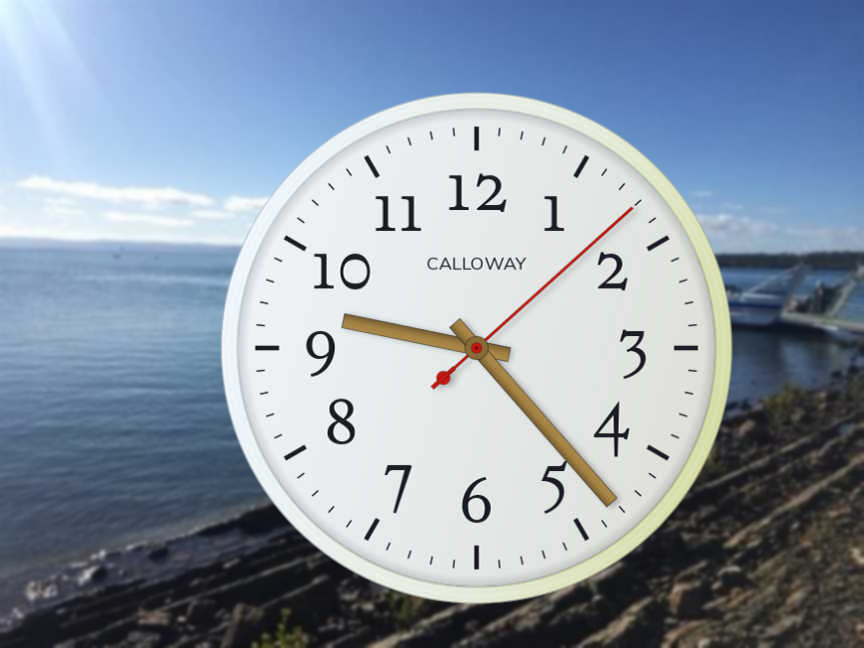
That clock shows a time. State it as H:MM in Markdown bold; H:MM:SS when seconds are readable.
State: **9:23:08**
